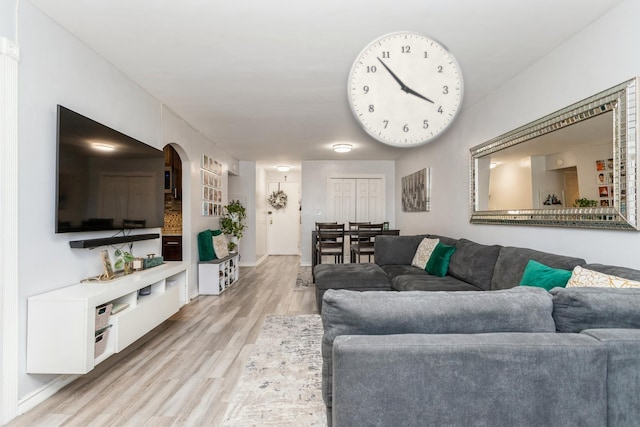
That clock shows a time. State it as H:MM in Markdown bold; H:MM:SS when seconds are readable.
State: **3:53**
